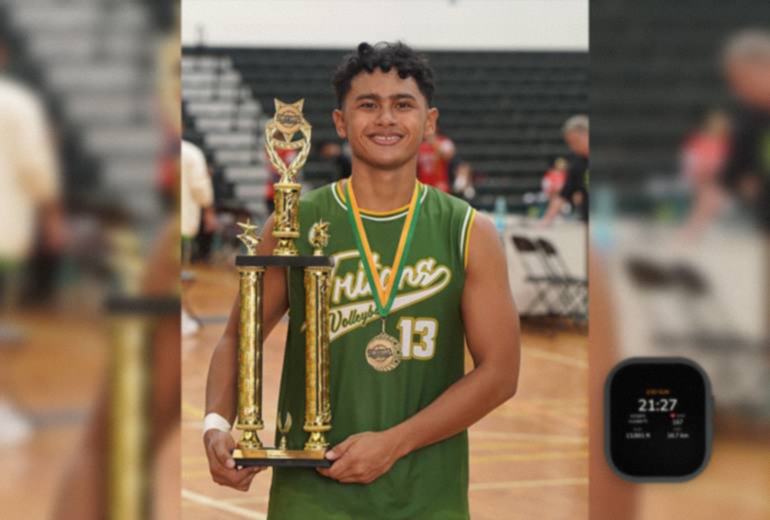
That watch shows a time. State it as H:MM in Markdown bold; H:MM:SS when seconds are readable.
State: **21:27**
